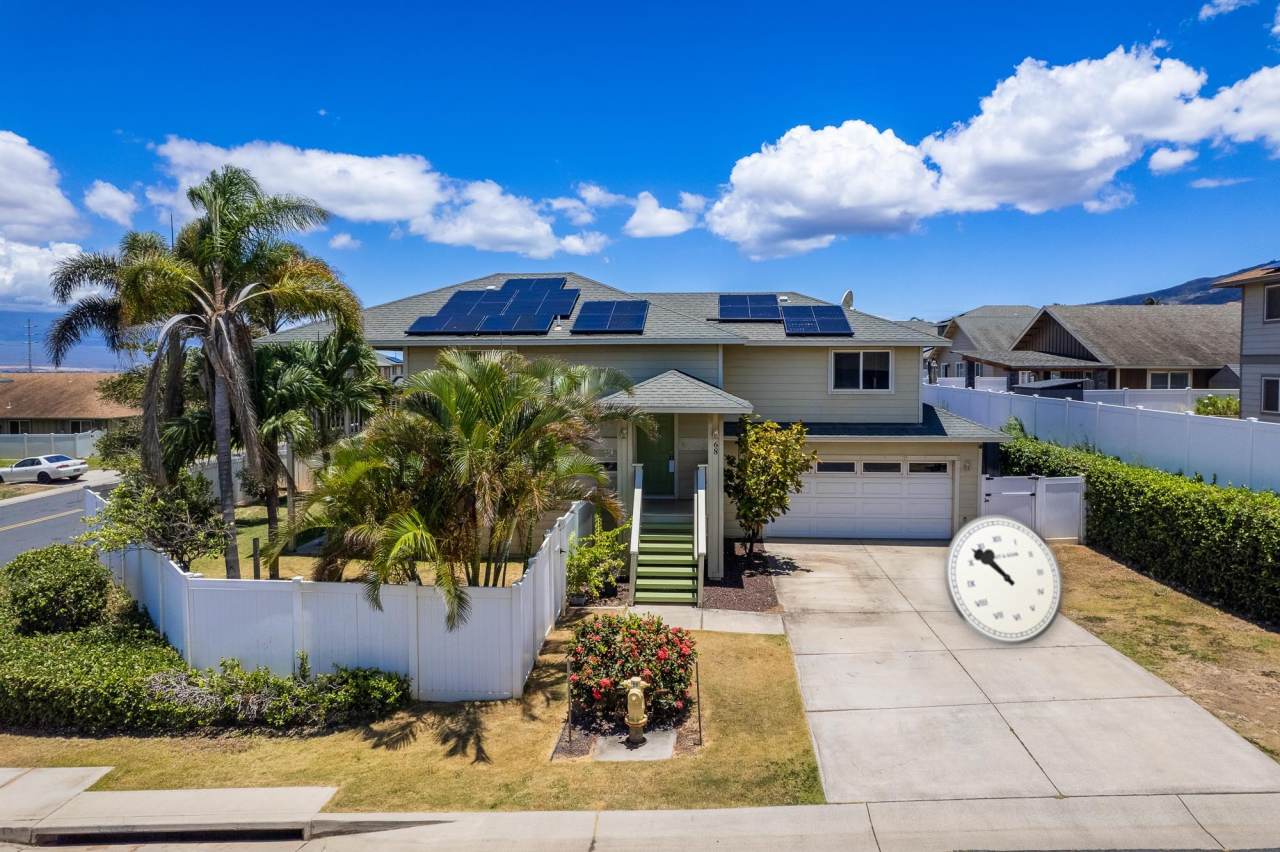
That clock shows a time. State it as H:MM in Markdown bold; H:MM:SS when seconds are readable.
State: **10:53**
